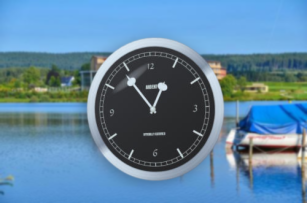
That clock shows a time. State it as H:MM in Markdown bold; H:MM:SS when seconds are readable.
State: **12:54**
